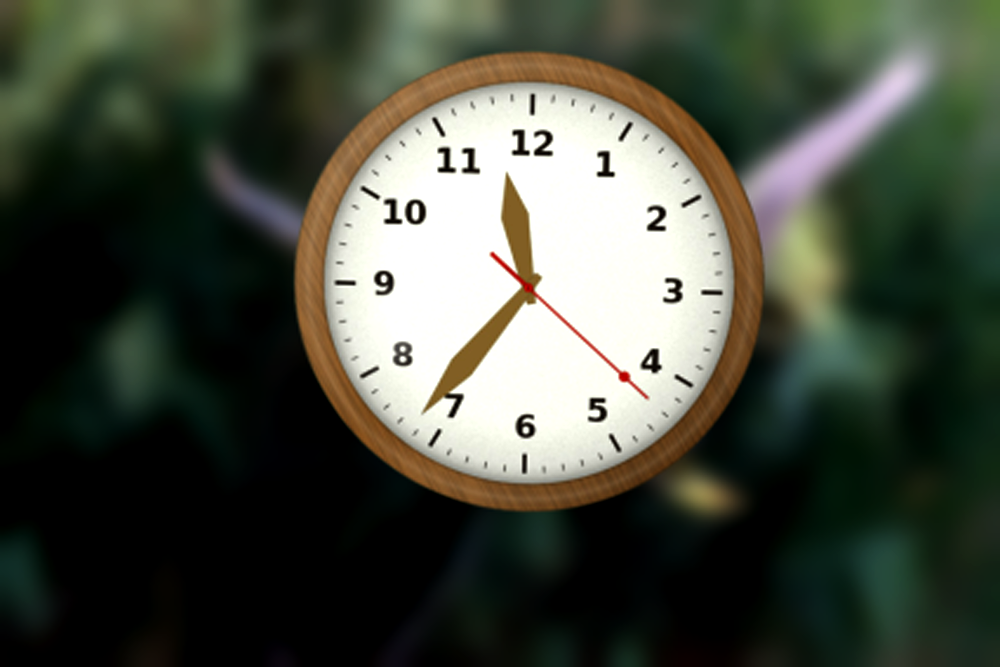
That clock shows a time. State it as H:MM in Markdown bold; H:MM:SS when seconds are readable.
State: **11:36:22**
